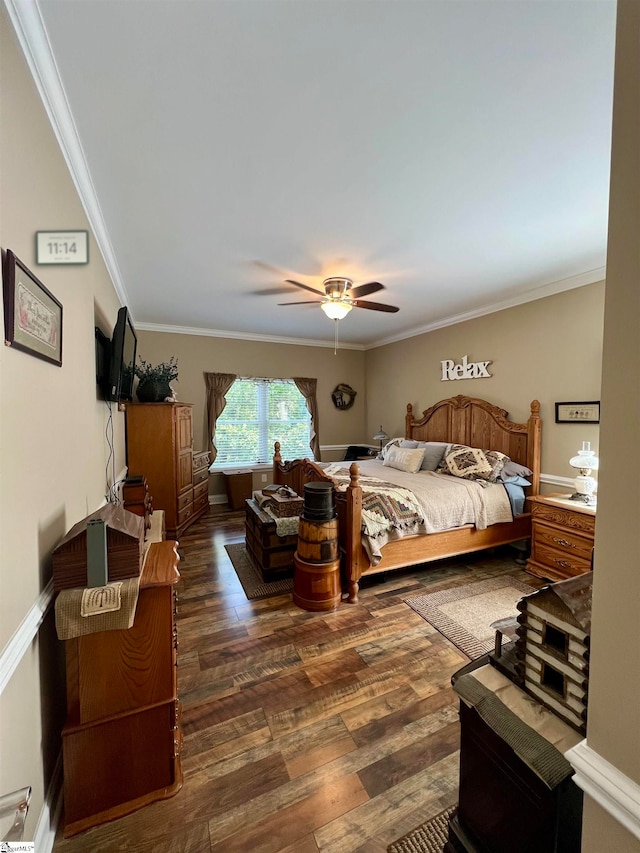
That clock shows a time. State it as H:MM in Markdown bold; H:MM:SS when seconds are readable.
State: **11:14**
